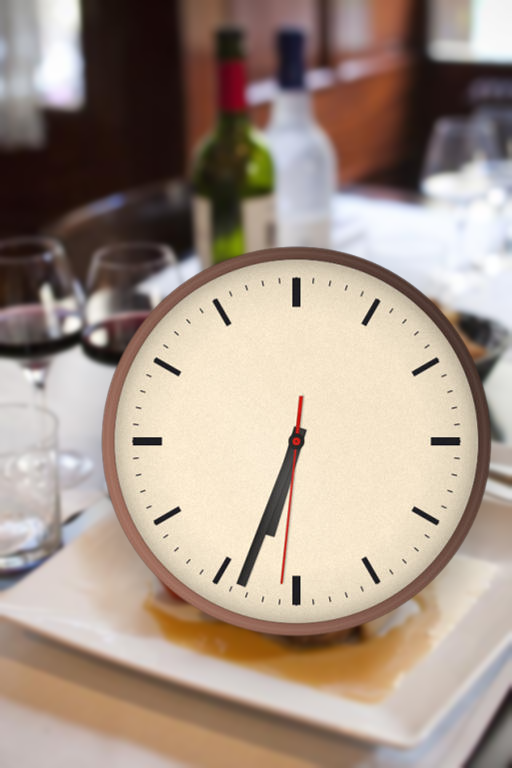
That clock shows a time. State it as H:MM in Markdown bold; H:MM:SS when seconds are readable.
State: **6:33:31**
